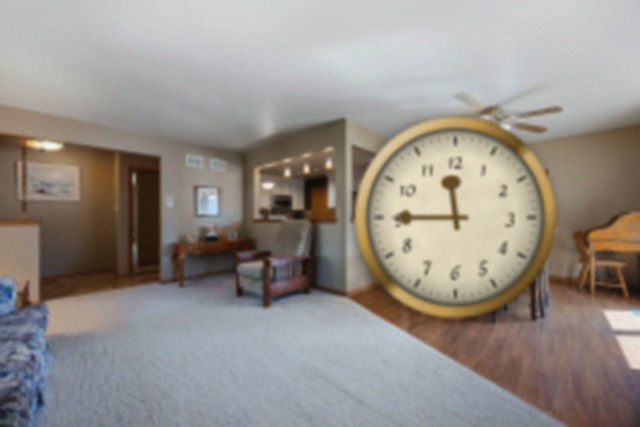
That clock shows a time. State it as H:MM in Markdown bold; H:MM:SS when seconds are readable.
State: **11:45**
